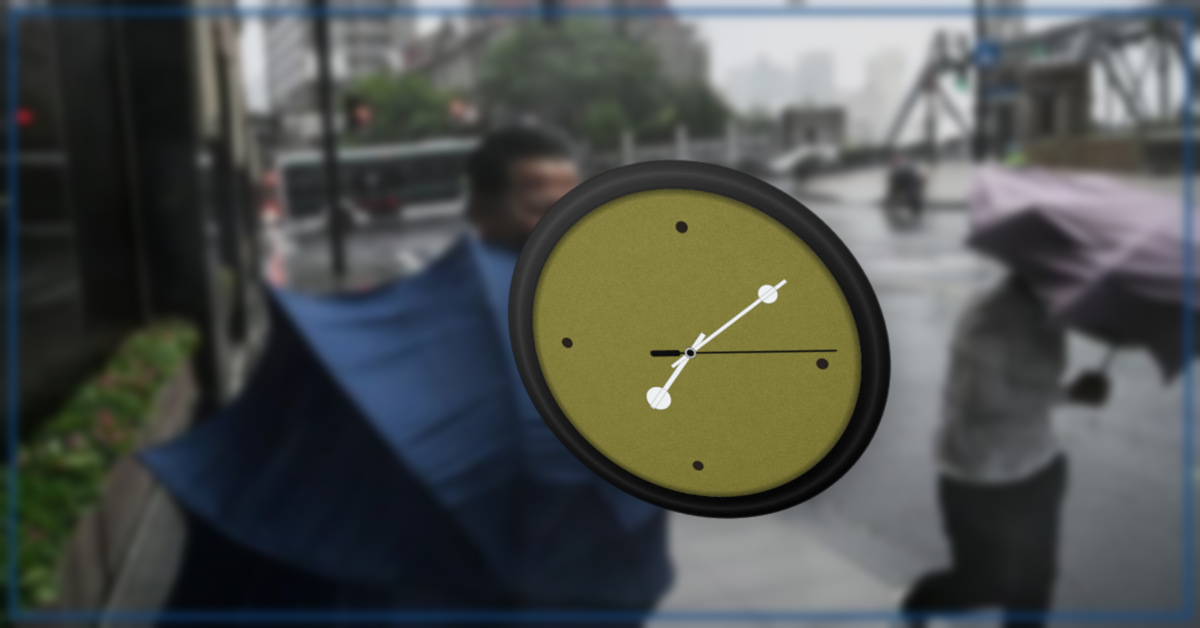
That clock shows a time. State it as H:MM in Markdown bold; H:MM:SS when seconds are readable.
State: **7:08:14**
